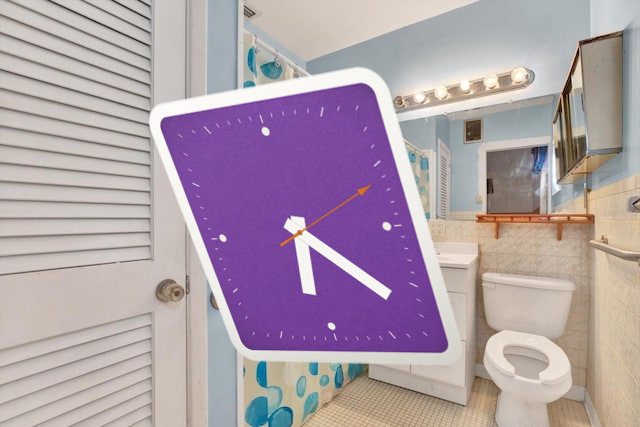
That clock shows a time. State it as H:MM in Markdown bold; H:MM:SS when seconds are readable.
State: **6:22:11**
